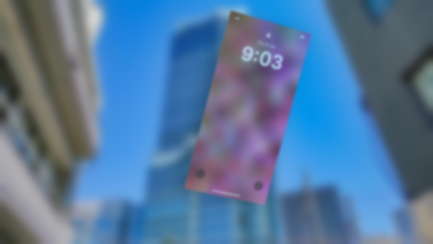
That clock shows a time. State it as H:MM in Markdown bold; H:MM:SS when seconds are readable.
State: **9:03**
